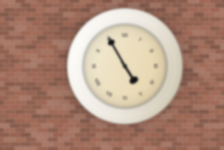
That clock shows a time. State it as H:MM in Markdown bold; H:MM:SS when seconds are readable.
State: **4:55**
